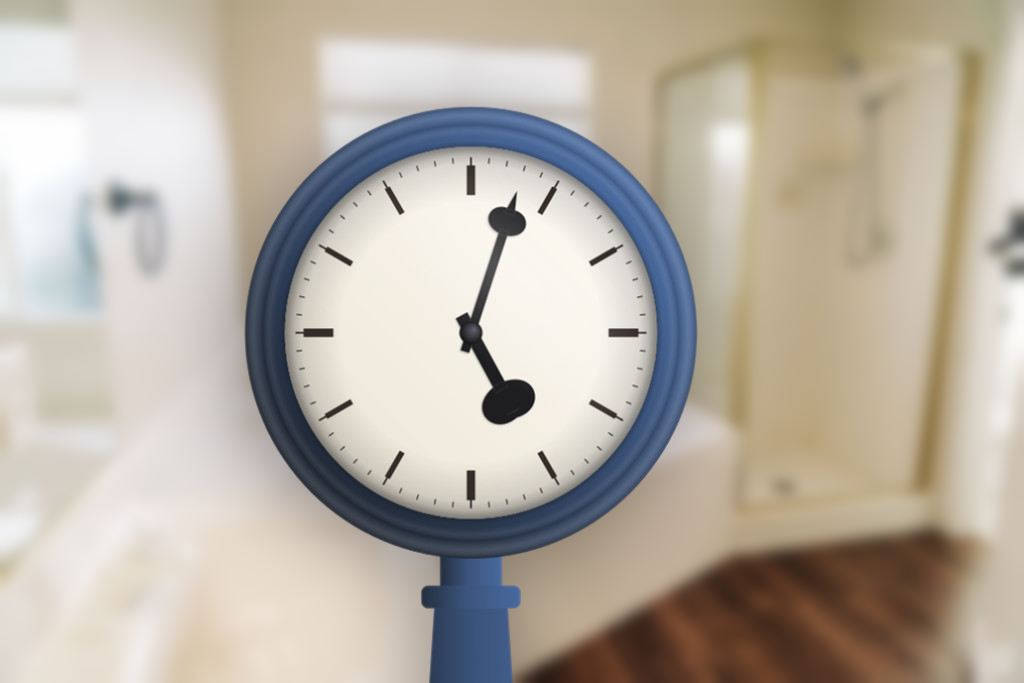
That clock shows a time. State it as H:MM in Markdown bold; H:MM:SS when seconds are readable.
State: **5:03**
